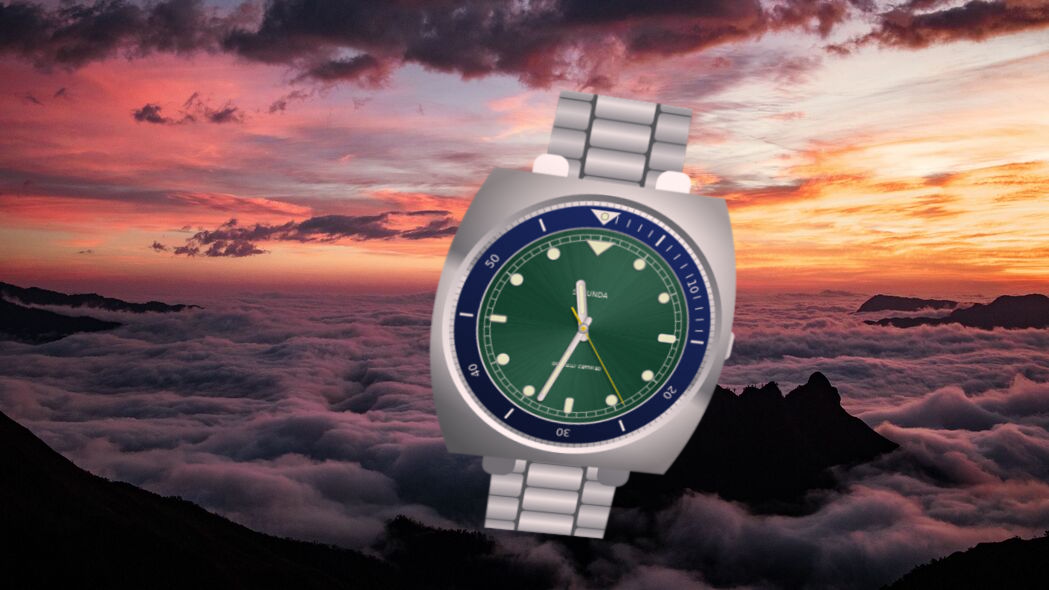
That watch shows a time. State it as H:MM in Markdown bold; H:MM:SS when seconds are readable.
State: **11:33:24**
